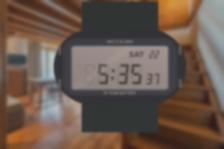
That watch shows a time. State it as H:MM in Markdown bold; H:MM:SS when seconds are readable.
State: **5:35**
